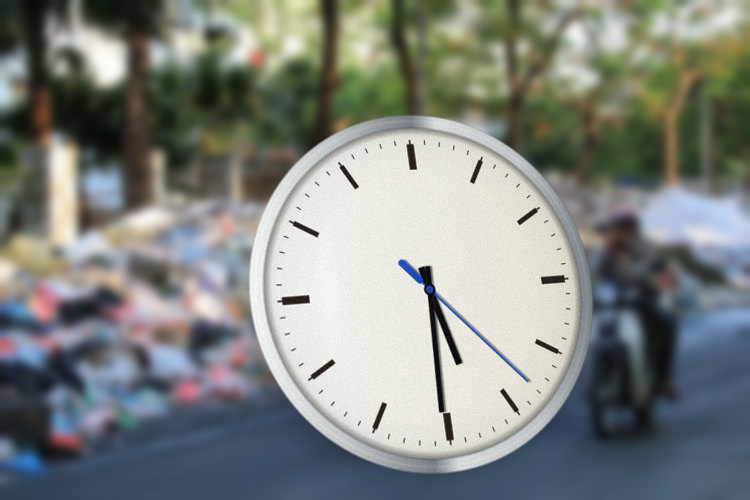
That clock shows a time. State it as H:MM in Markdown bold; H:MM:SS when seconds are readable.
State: **5:30:23**
